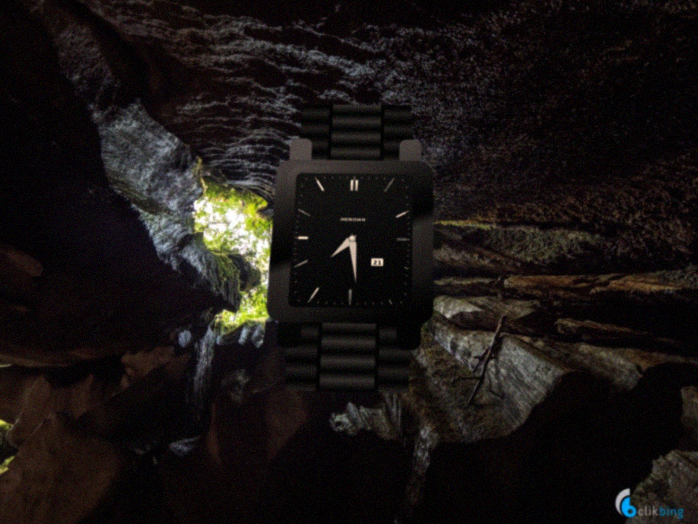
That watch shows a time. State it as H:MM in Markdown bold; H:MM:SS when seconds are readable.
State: **7:29**
